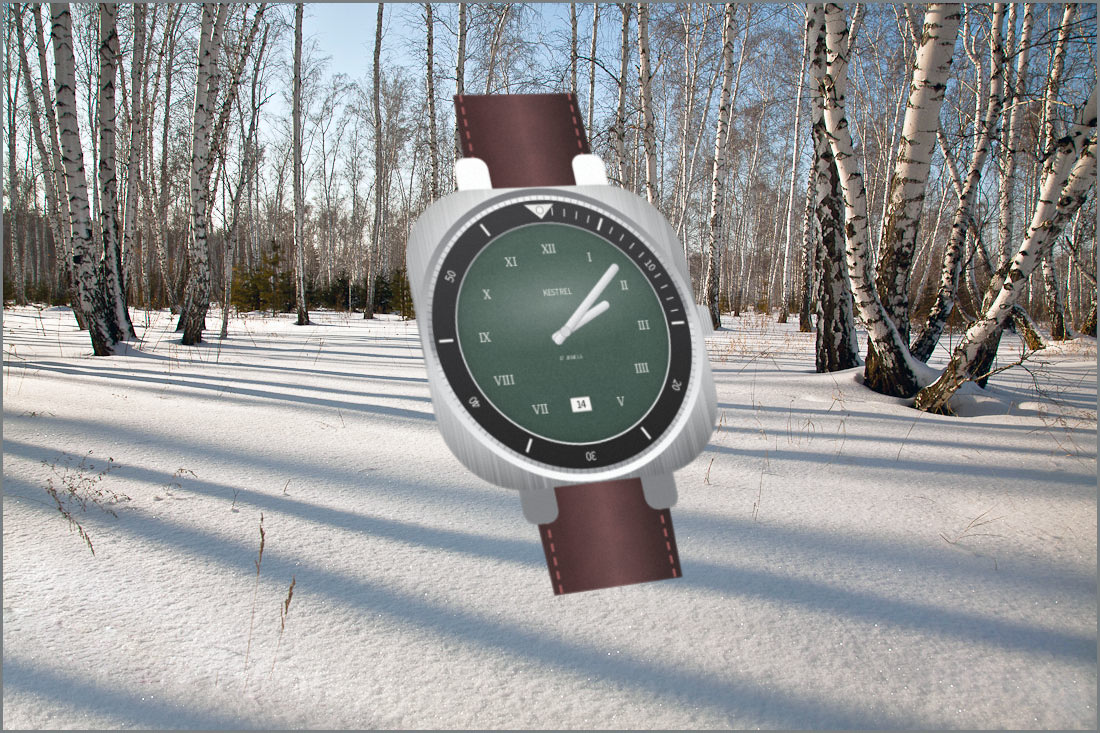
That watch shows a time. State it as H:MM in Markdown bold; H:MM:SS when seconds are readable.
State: **2:08**
